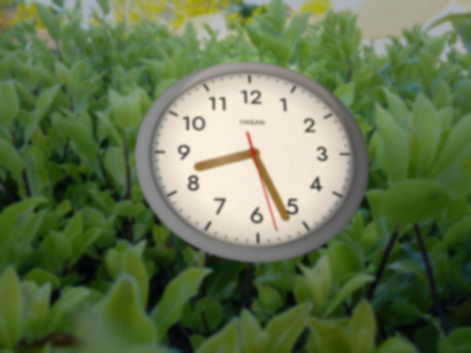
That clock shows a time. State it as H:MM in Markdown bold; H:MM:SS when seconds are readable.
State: **8:26:28**
